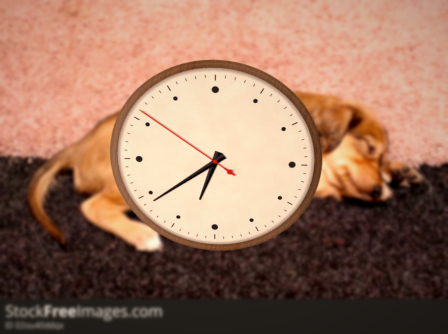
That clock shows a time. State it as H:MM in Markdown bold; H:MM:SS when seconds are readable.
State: **6:38:51**
